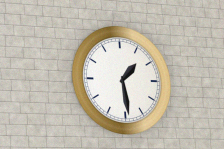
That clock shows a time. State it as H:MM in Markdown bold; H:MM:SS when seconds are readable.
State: **1:29**
